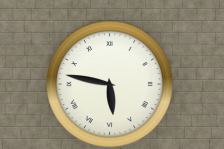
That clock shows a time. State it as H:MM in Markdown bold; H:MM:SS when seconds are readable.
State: **5:47**
